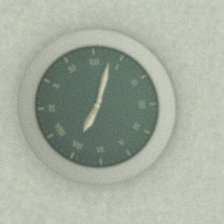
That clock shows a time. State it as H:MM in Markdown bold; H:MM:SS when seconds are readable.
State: **7:03**
